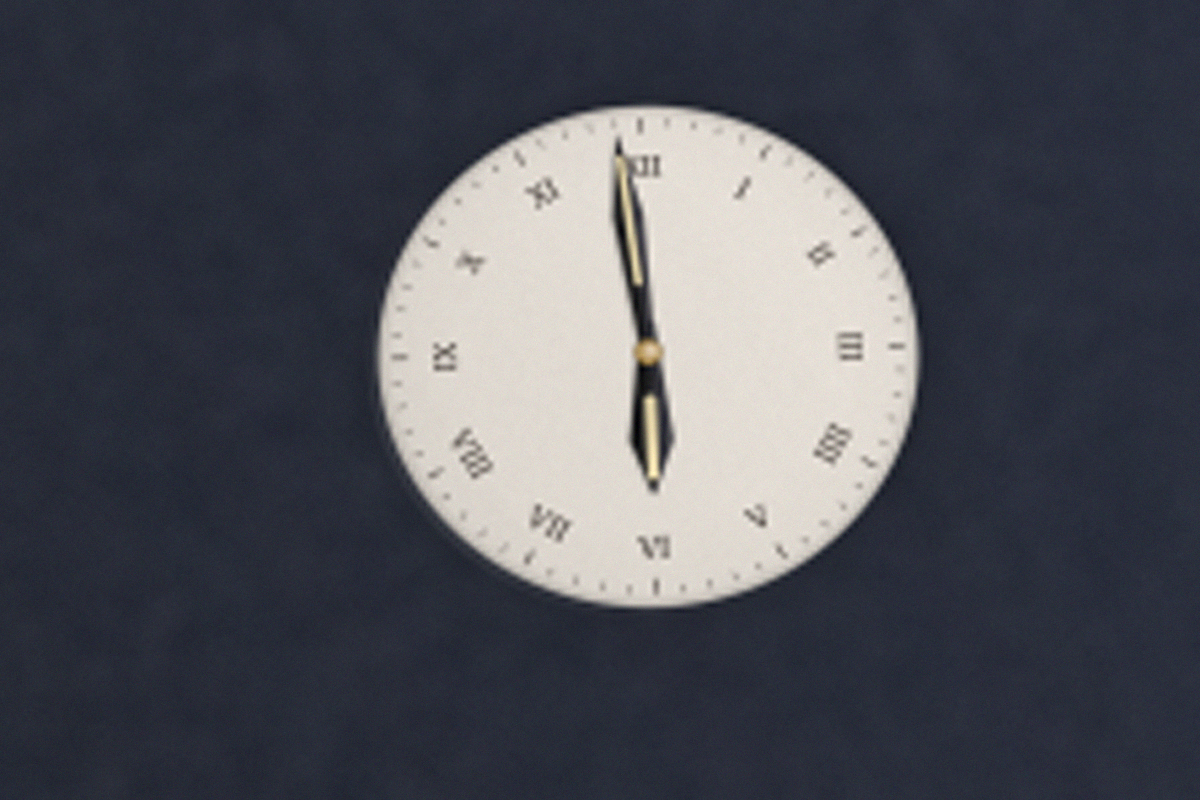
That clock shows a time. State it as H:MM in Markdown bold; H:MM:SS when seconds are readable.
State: **5:59**
